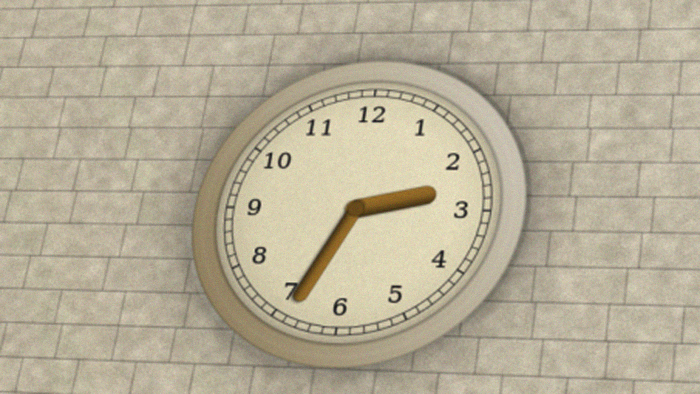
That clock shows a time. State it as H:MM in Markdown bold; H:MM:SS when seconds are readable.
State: **2:34**
